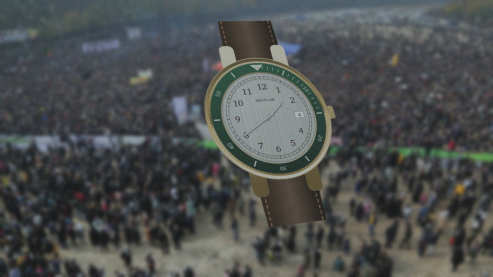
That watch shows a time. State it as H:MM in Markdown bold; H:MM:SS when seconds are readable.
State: **1:40**
